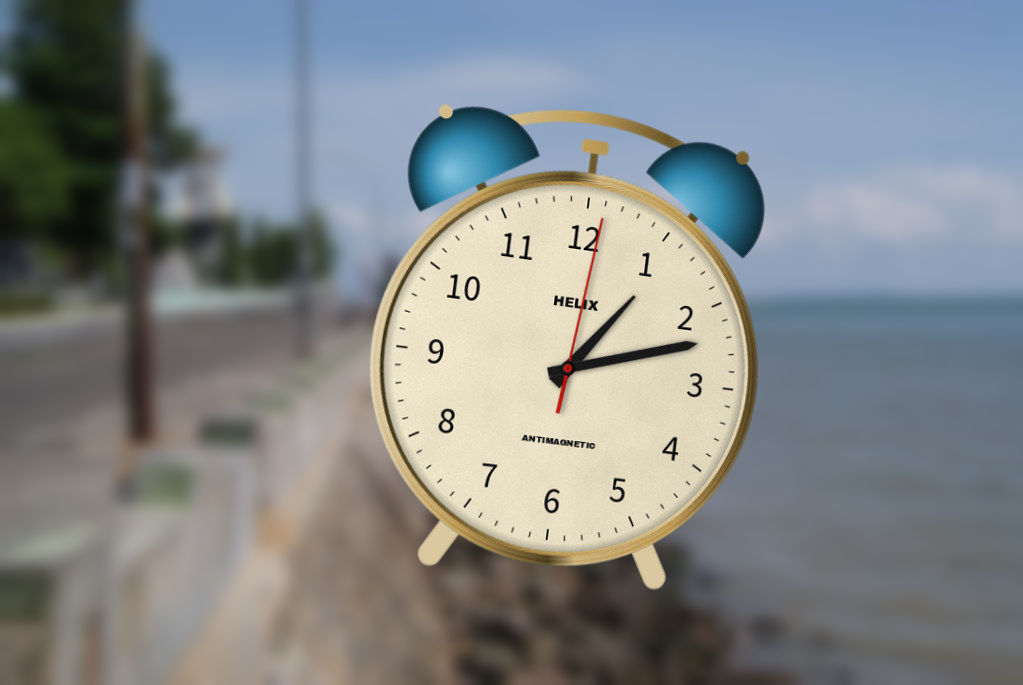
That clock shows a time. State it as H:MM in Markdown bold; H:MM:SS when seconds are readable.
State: **1:12:01**
